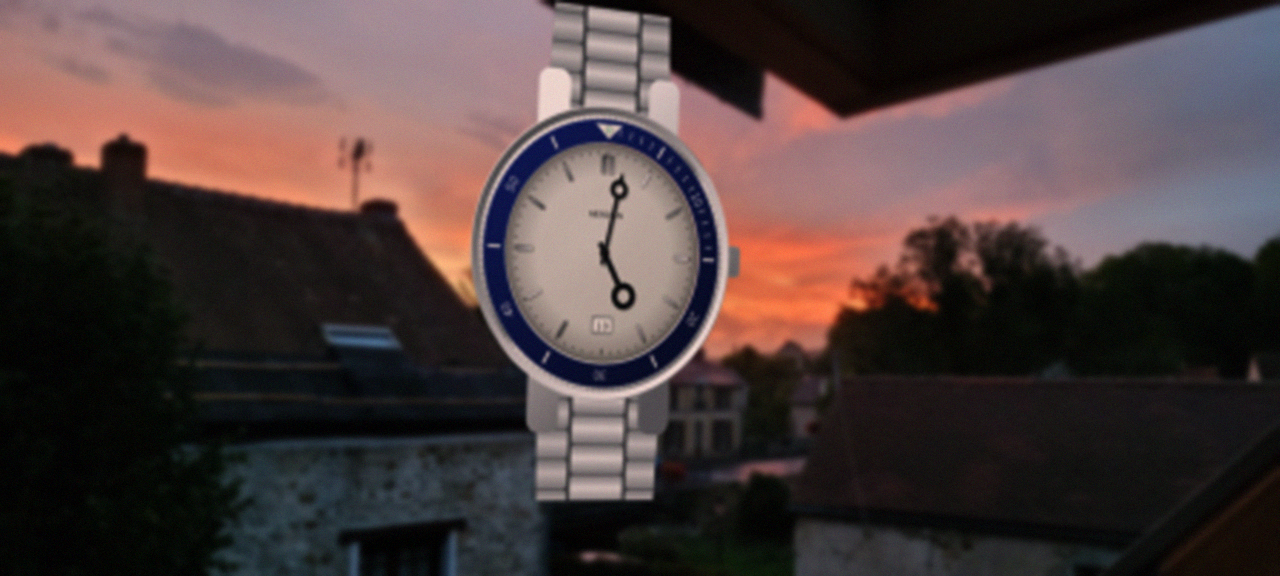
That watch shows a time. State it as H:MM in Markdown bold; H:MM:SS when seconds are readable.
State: **5:02**
